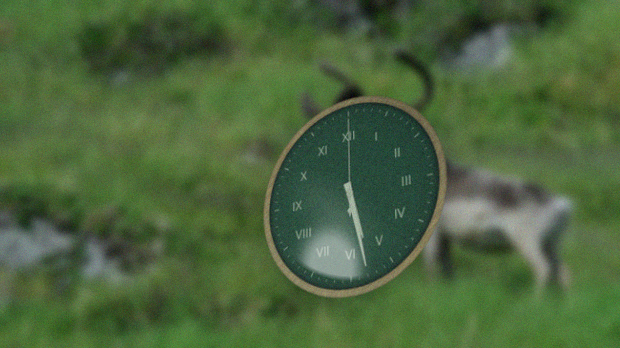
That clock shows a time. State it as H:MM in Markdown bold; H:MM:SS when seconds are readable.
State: **5:28:00**
